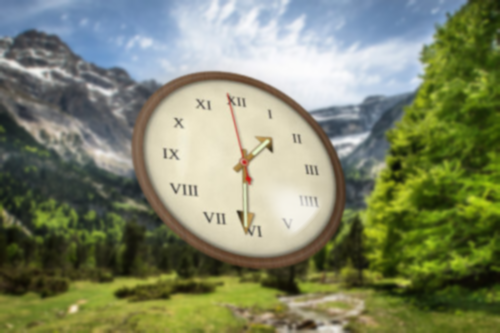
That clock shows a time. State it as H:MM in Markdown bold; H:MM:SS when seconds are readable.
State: **1:30:59**
